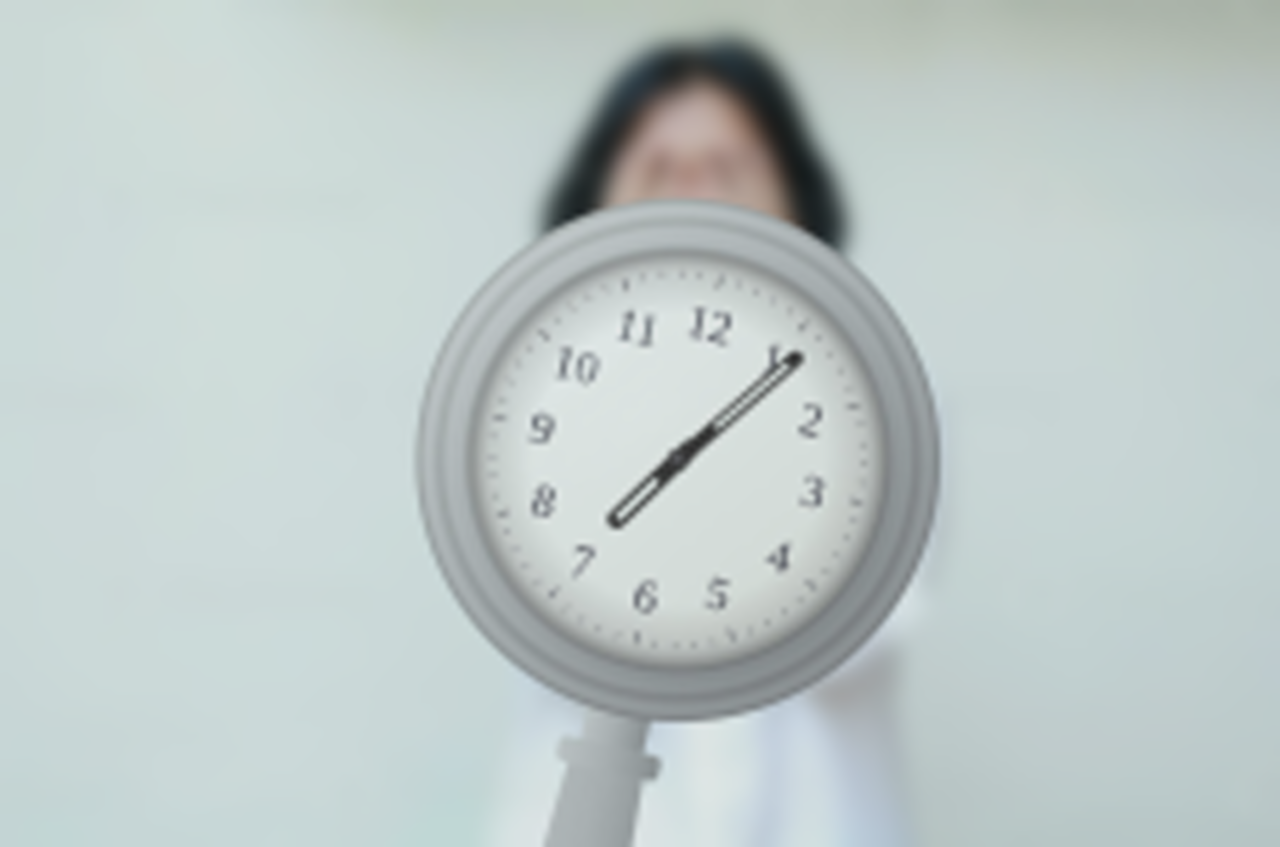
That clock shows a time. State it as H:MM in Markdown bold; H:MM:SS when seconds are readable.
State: **7:06**
